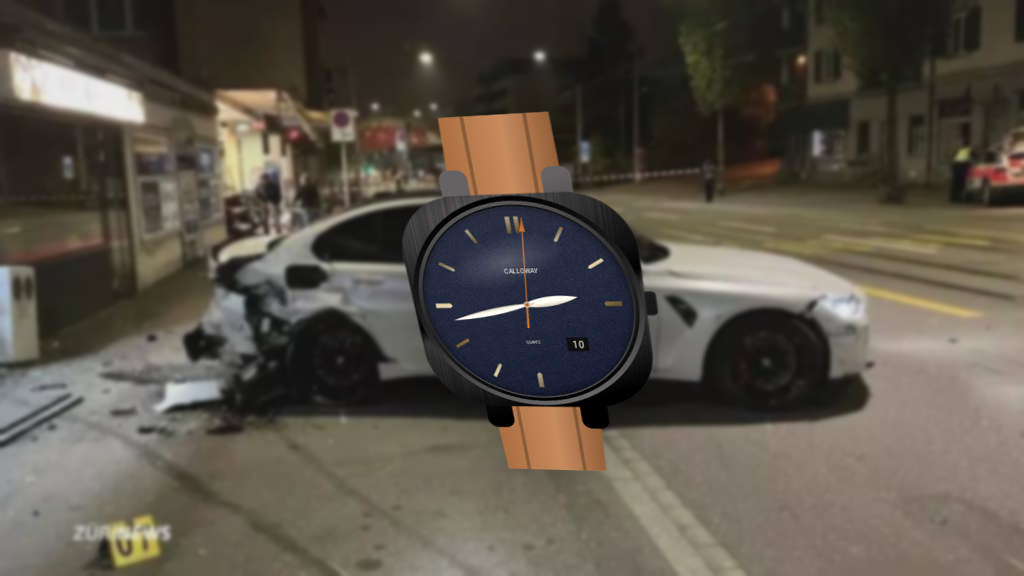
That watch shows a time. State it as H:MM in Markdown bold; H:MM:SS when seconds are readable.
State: **2:43:01**
